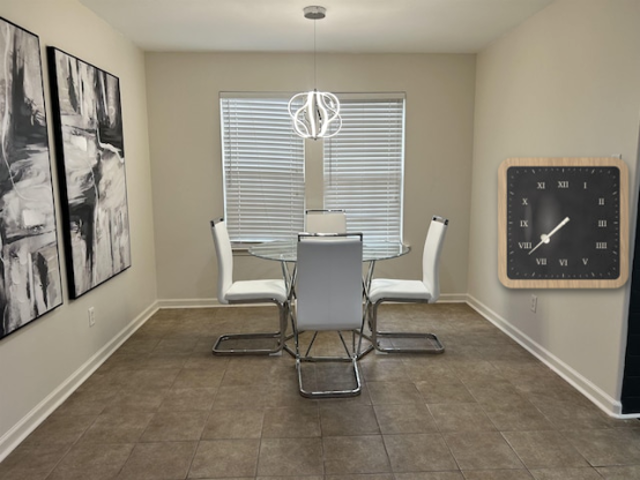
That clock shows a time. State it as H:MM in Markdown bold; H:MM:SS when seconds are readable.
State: **7:38**
